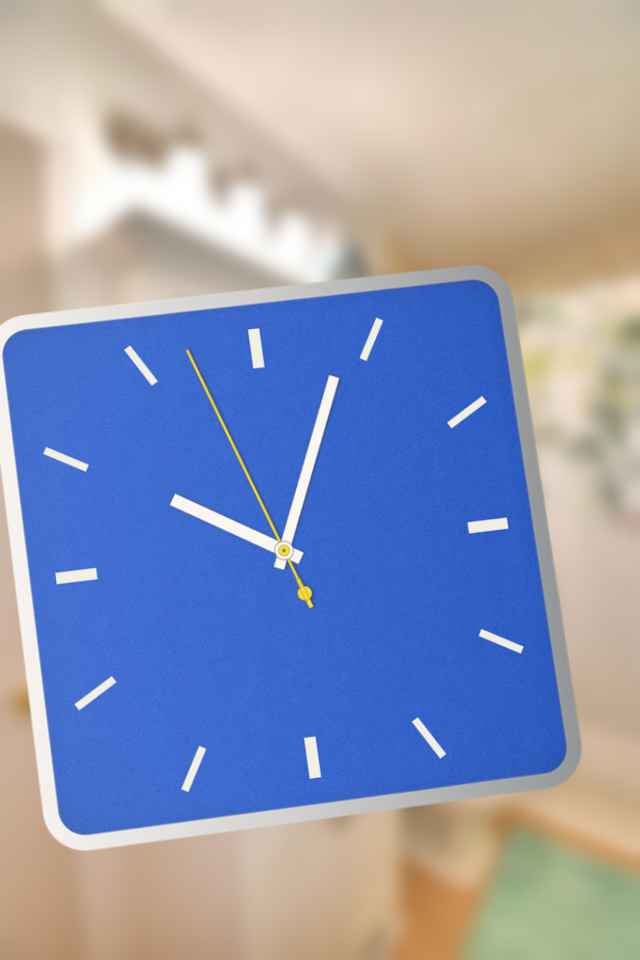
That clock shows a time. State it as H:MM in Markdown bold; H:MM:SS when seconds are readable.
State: **10:03:57**
